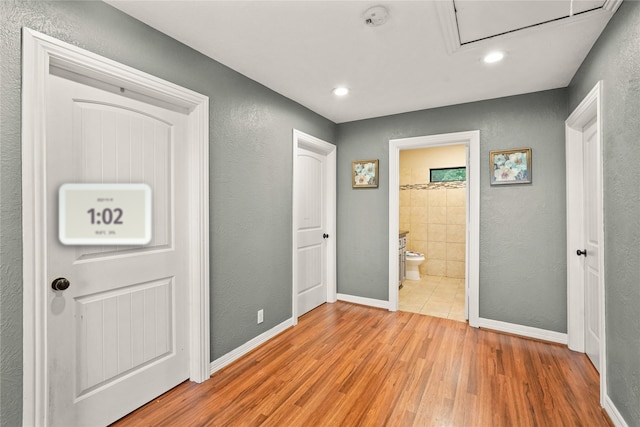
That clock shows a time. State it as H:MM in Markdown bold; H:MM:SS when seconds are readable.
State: **1:02**
